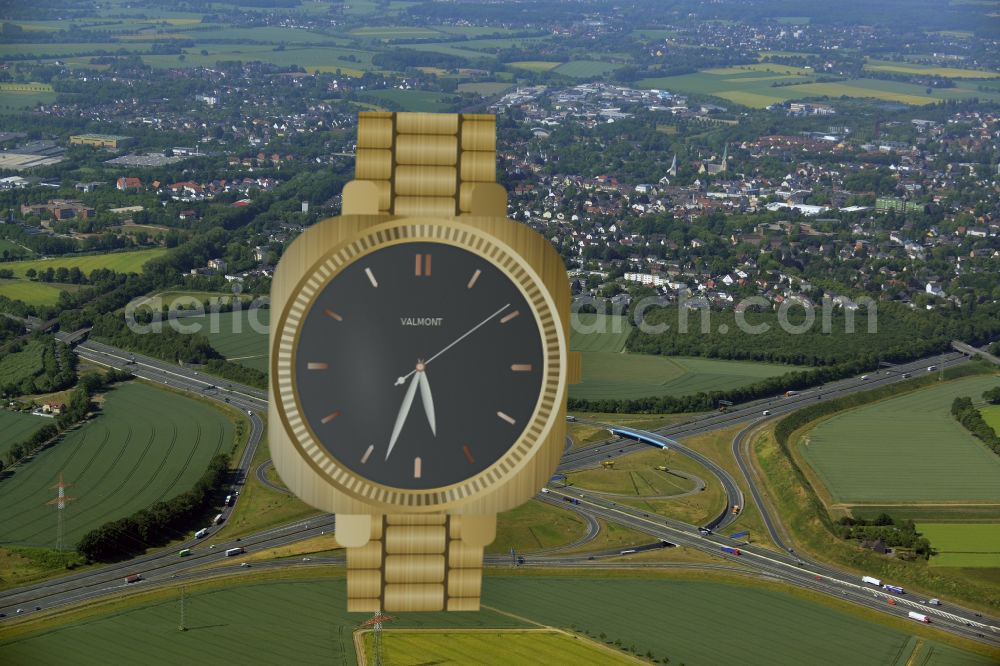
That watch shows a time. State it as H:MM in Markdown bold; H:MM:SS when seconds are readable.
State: **5:33:09**
